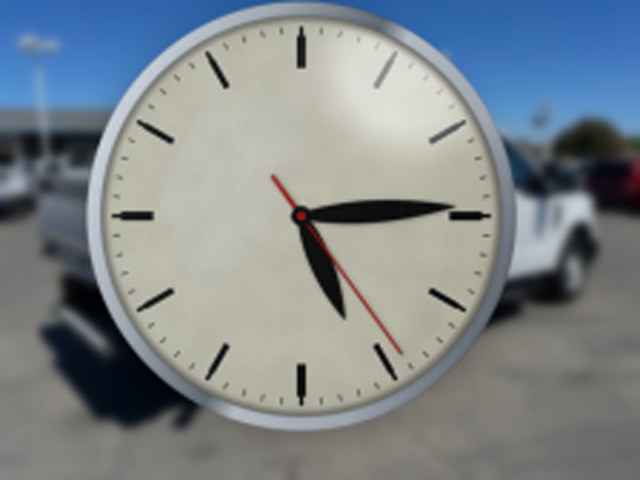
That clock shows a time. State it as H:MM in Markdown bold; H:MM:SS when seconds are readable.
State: **5:14:24**
